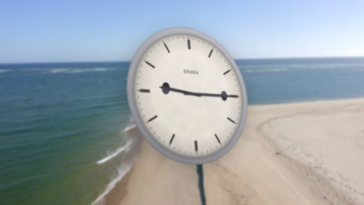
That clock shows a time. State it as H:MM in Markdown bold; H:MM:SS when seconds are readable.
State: **9:15**
